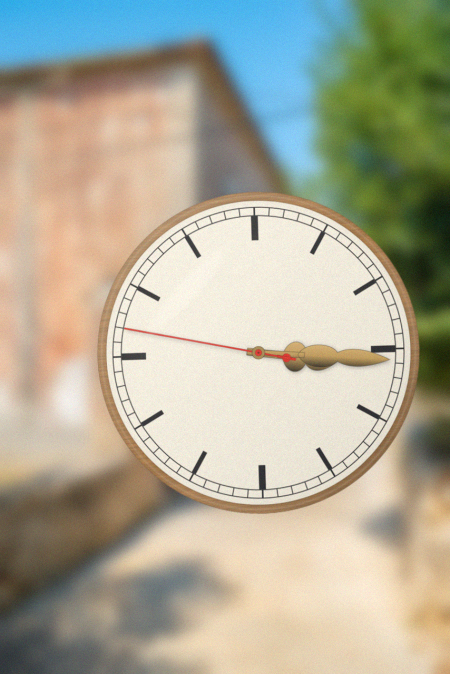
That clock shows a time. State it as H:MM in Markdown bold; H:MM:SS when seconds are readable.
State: **3:15:47**
